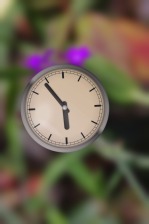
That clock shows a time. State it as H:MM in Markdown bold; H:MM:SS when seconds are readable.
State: **5:54**
